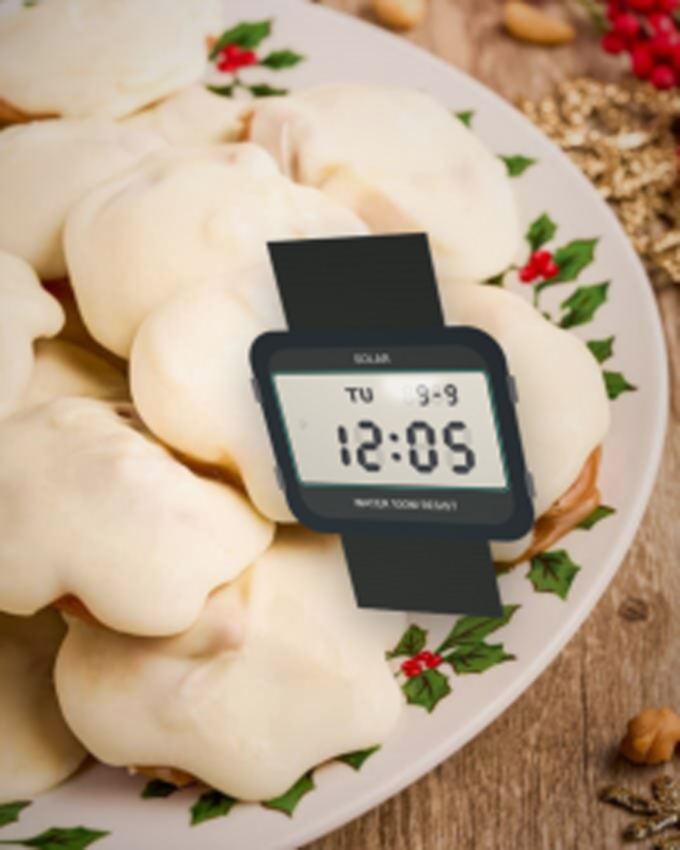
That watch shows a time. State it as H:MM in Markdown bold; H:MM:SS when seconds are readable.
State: **12:05**
